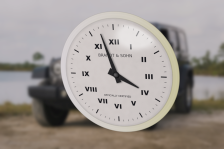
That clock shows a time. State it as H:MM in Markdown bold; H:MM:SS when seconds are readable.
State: **3:57**
